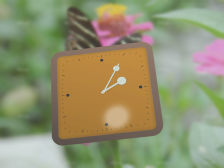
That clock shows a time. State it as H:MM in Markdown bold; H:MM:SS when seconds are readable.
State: **2:05**
